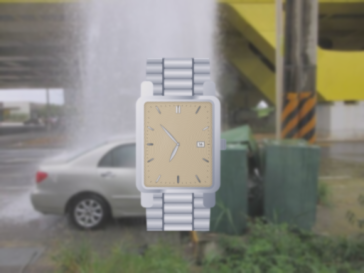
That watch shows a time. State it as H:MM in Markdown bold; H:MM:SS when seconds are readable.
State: **6:53**
